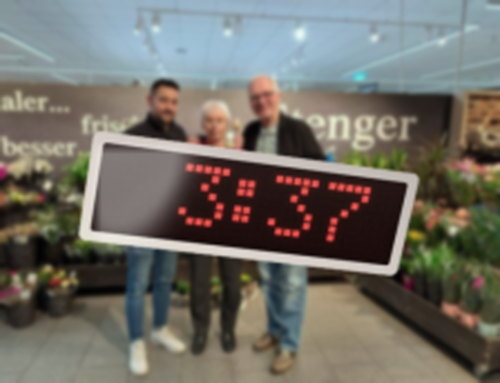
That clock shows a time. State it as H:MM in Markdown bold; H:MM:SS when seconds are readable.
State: **3:37**
